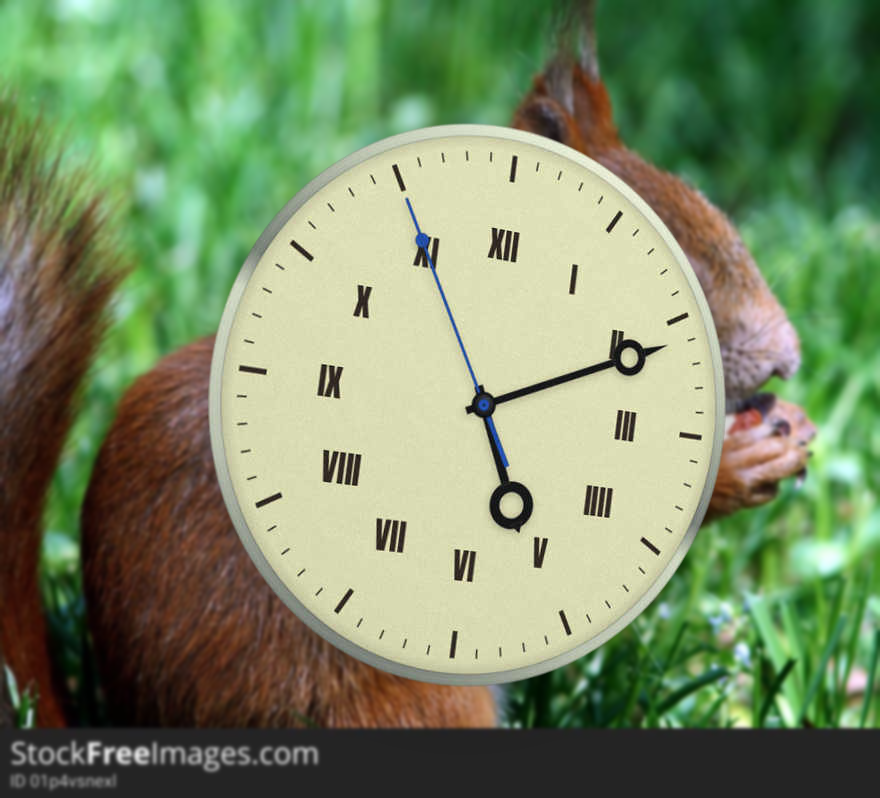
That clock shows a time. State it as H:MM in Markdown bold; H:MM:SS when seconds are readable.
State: **5:10:55**
